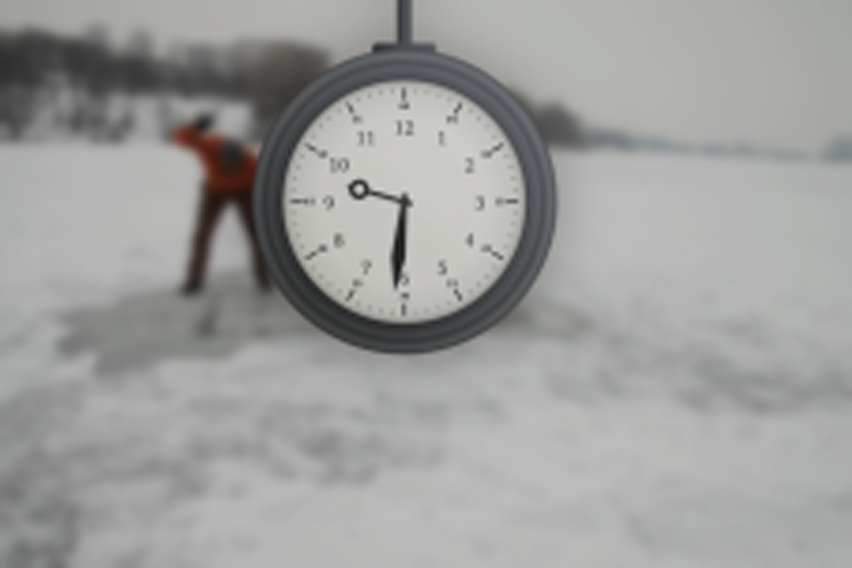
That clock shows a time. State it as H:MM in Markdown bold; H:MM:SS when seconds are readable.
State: **9:31**
